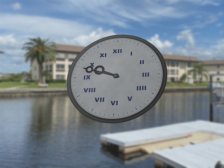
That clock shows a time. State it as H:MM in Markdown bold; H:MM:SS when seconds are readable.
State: **9:48**
